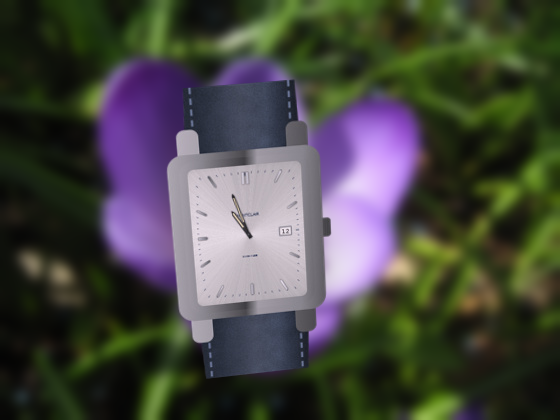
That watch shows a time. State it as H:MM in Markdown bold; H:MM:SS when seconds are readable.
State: **10:57**
